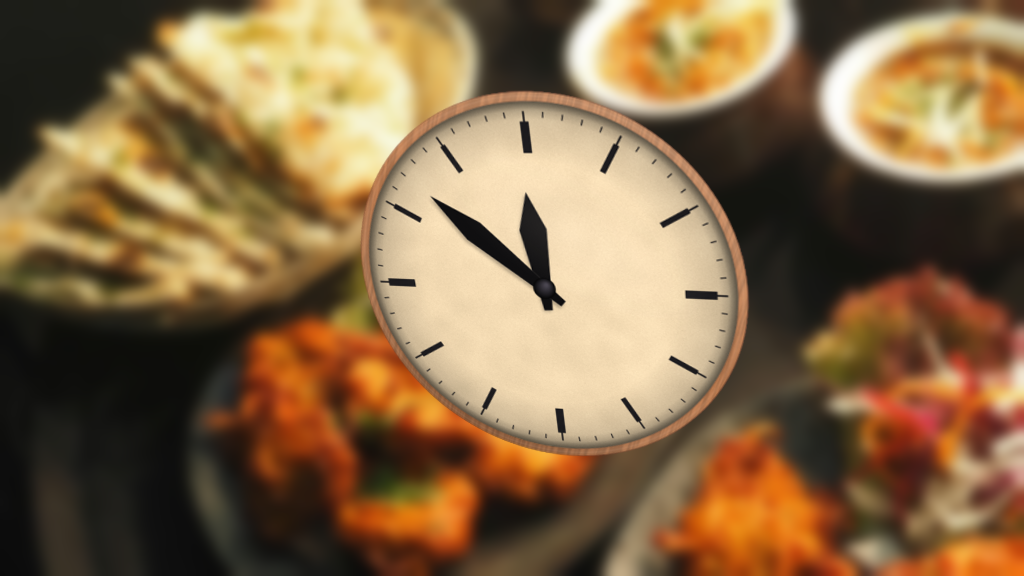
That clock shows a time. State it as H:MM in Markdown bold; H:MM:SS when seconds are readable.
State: **11:52**
